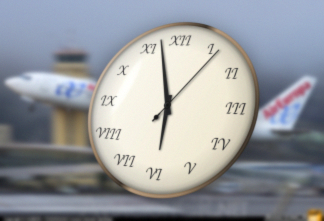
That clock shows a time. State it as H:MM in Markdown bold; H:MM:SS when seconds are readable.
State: **5:57:06**
